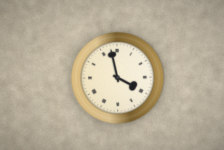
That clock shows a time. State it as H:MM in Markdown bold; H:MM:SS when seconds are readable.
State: **3:58**
